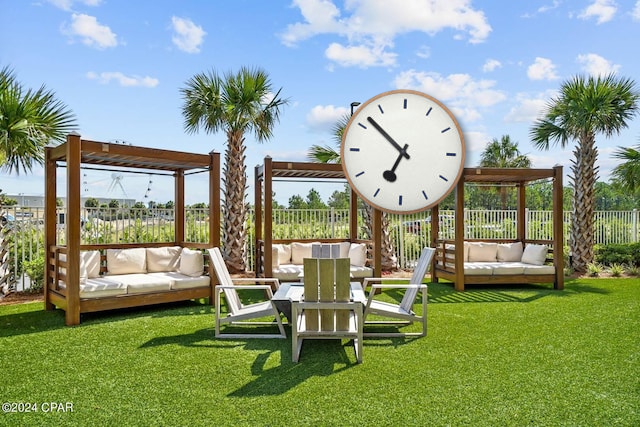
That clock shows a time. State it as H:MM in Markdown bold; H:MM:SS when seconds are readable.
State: **6:52**
